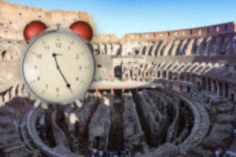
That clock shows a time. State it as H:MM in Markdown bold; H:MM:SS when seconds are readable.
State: **11:25**
